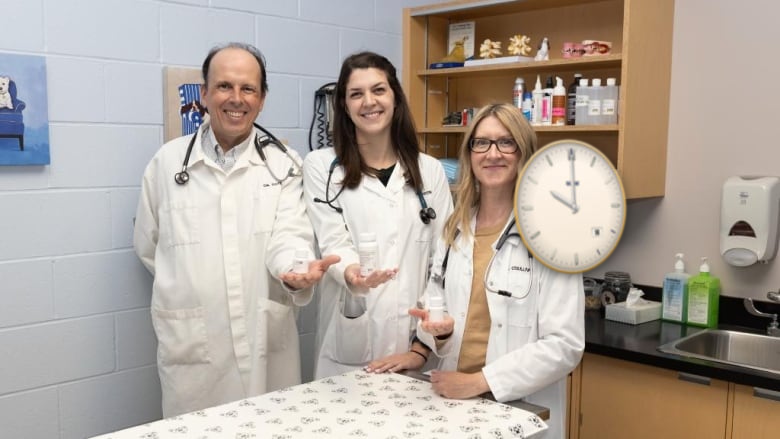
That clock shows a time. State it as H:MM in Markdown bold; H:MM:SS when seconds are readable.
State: **10:00**
